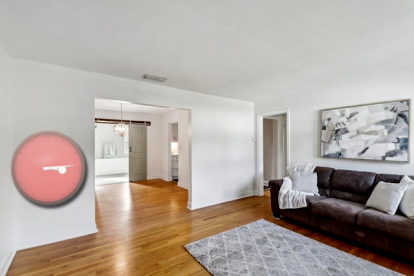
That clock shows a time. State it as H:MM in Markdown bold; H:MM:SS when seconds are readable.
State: **3:14**
